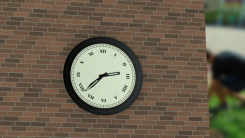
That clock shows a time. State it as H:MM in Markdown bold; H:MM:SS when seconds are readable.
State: **2:38**
